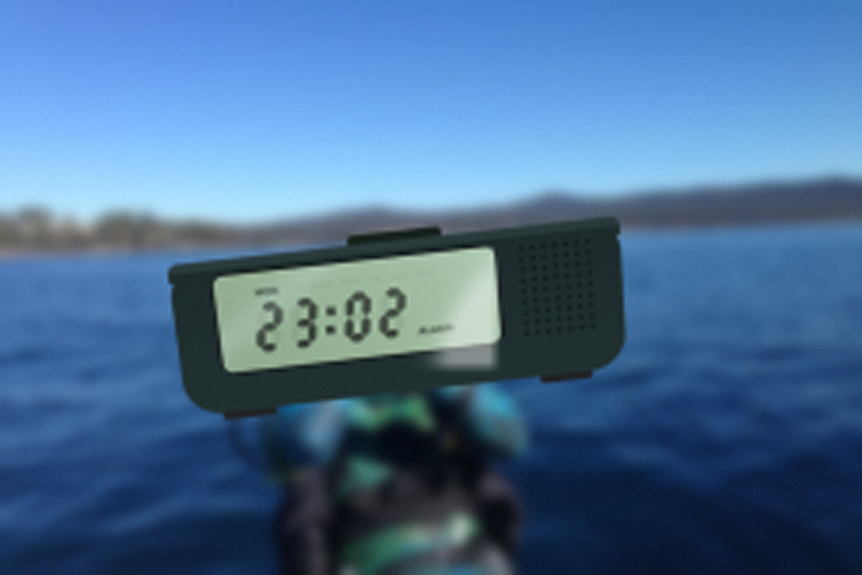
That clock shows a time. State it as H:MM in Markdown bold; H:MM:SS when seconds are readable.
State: **23:02**
